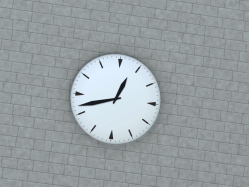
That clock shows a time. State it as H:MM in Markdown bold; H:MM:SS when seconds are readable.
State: **12:42**
